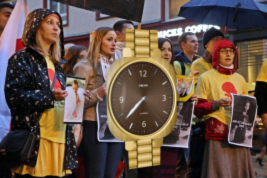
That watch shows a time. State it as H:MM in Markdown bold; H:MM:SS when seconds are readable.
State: **7:38**
